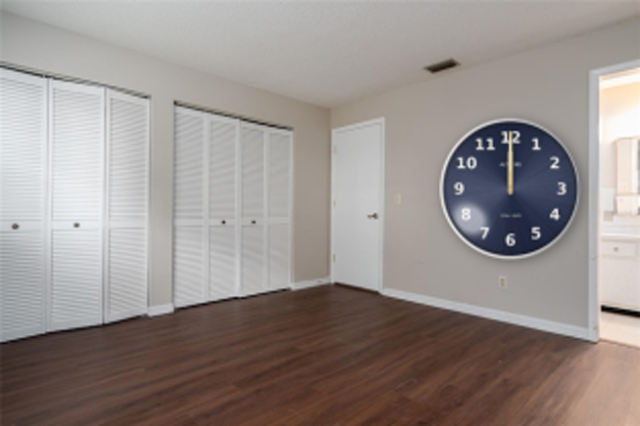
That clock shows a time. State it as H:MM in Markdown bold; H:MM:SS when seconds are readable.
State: **12:00**
